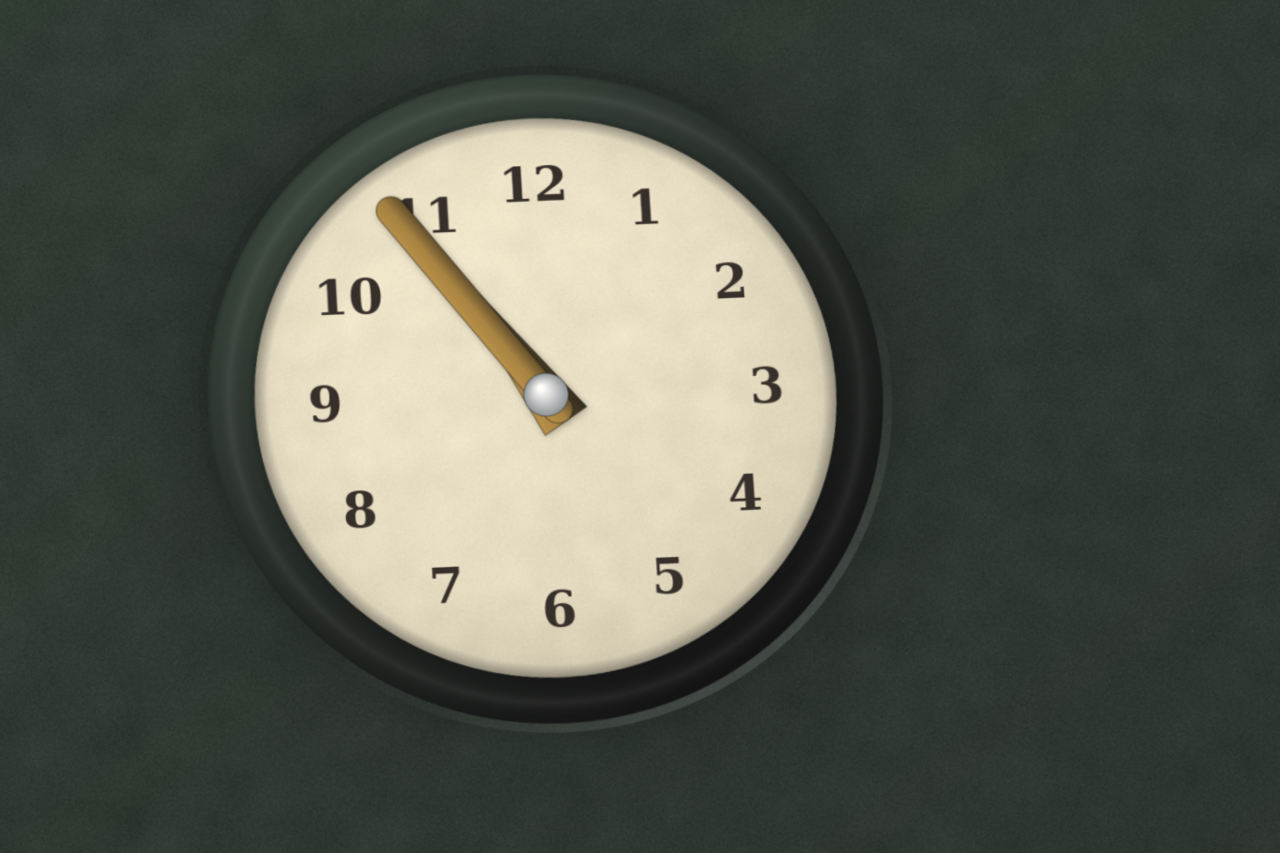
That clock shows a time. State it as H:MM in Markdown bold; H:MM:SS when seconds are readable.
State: **10:54**
